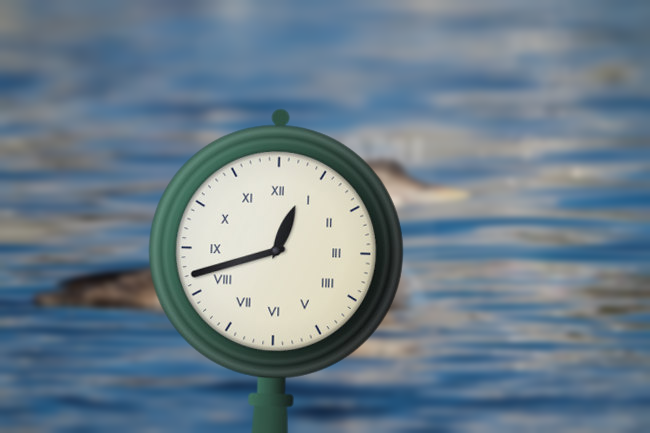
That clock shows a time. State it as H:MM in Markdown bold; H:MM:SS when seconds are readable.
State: **12:42**
